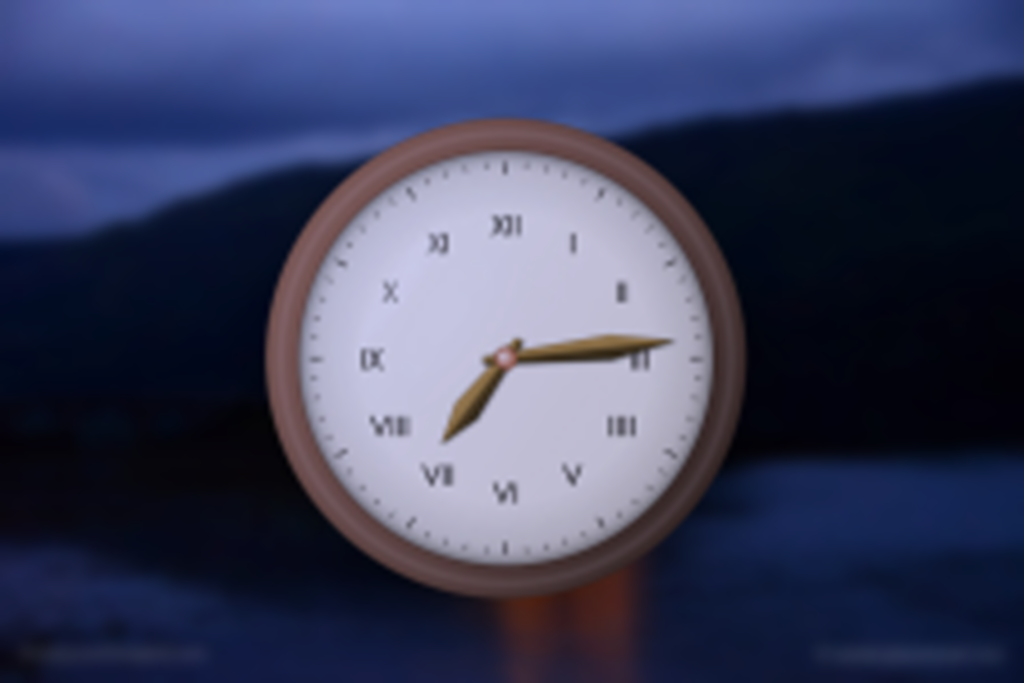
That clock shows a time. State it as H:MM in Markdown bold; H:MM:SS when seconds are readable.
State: **7:14**
